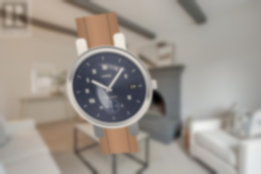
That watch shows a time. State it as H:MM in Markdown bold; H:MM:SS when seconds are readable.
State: **10:07**
